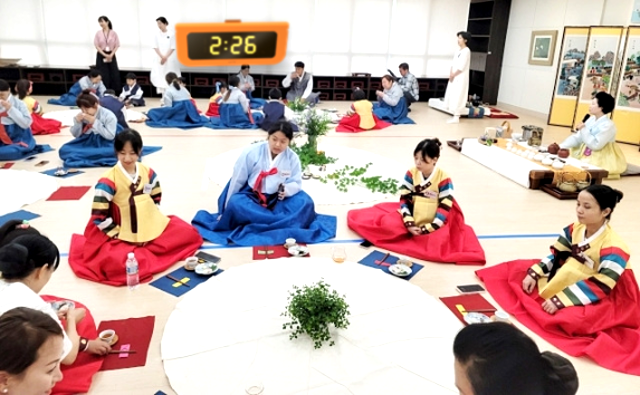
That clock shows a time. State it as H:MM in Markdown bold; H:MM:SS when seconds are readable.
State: **2:26**
